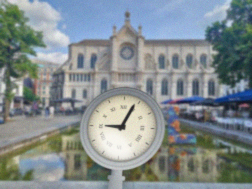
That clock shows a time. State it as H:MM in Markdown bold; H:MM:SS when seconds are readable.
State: **9:04**
